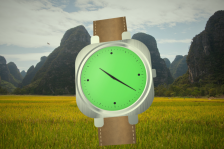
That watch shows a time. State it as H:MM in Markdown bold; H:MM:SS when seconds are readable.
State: **10:21**
